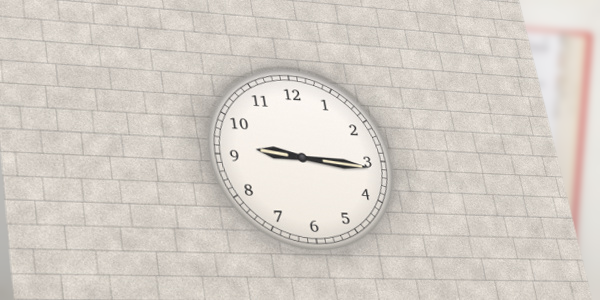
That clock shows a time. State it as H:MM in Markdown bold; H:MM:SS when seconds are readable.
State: **9:16**
